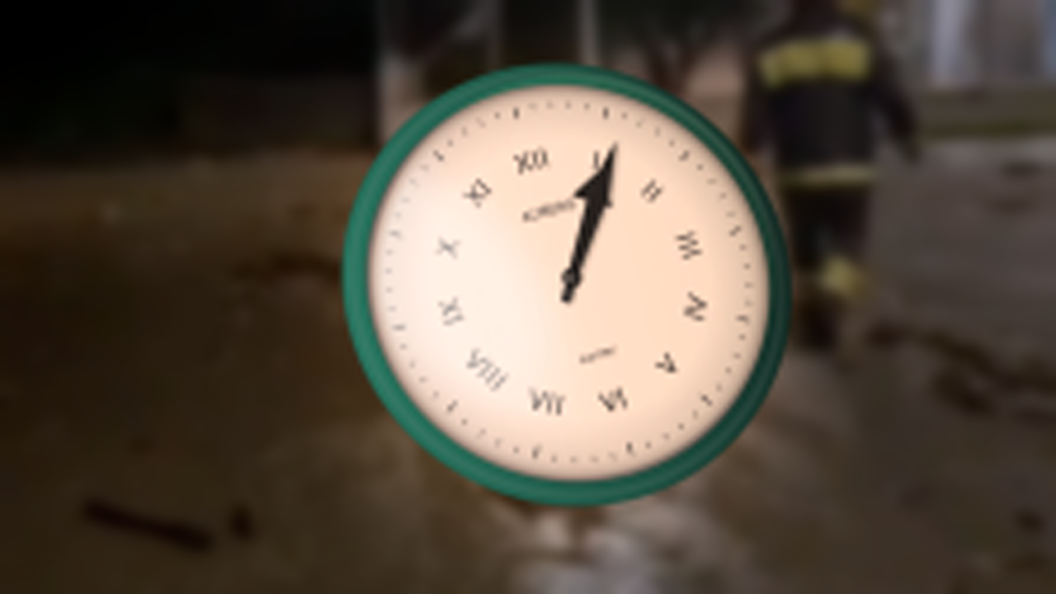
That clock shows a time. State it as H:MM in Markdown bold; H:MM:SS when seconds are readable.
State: **1:06**
